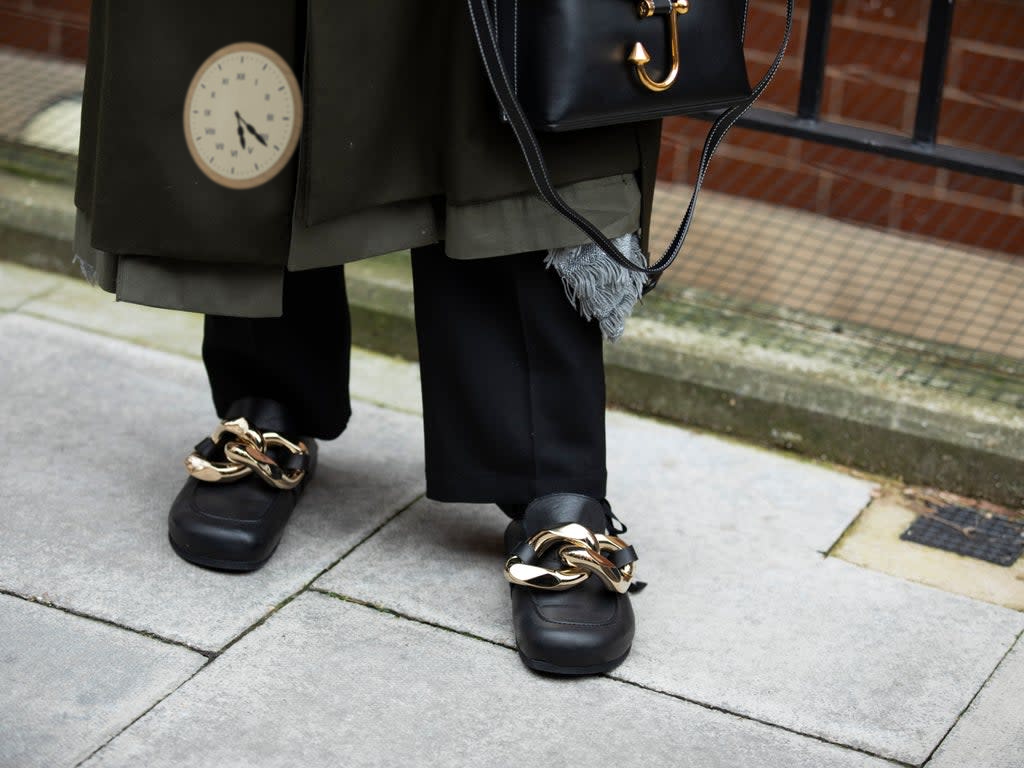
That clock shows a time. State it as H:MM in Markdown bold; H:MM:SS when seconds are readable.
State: **5:21**
